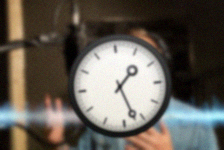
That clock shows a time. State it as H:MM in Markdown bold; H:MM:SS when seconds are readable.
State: **1:27**
